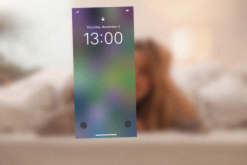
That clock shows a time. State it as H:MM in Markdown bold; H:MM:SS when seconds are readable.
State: **13:00**
